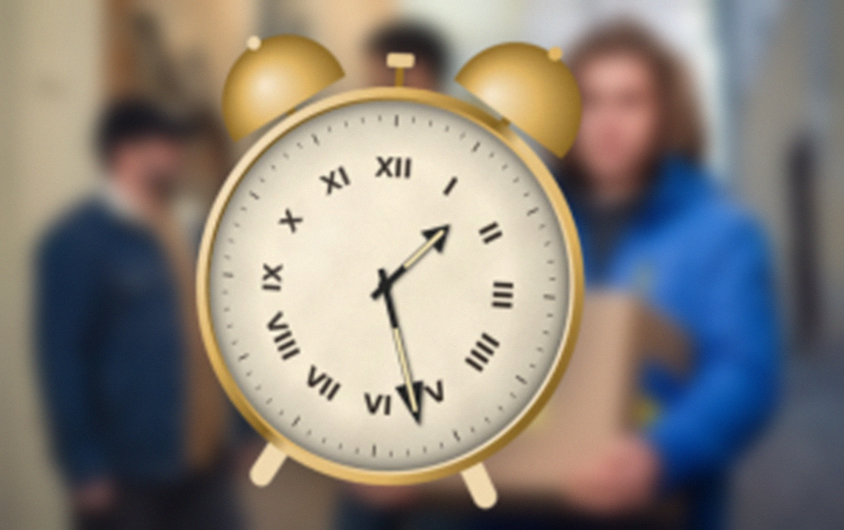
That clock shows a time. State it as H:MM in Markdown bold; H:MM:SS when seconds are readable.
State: **1:27**
